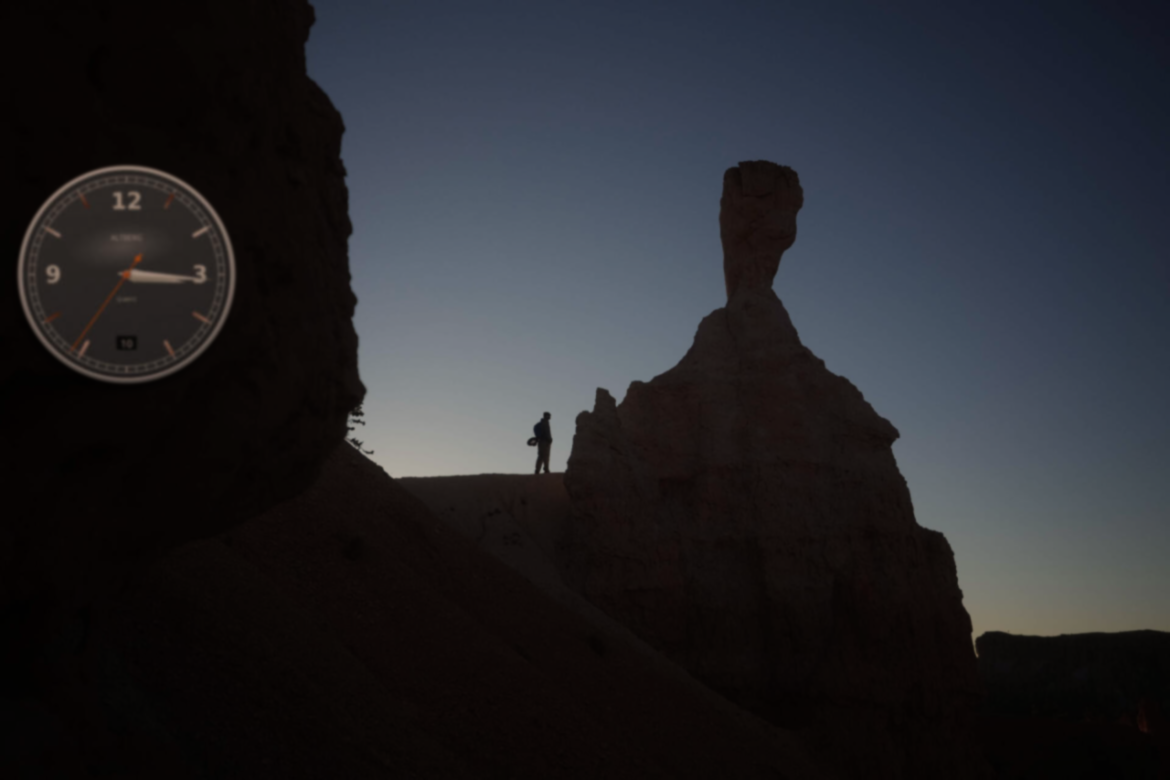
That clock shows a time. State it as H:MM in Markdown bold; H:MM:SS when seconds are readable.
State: **3:15:36**
